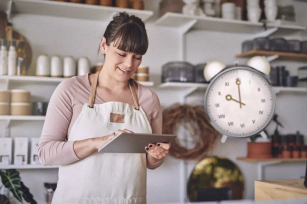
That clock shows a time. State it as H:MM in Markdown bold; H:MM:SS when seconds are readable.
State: **10:00**
